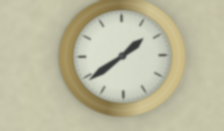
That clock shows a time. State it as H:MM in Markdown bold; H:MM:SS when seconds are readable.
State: **1:39**
